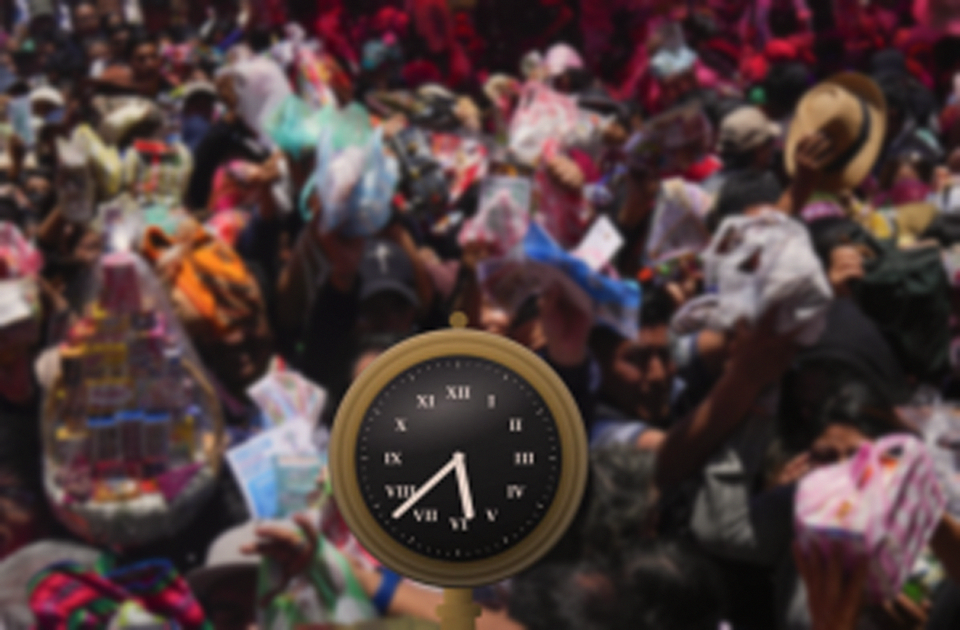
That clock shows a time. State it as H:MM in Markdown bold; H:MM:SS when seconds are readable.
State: **5:38**
